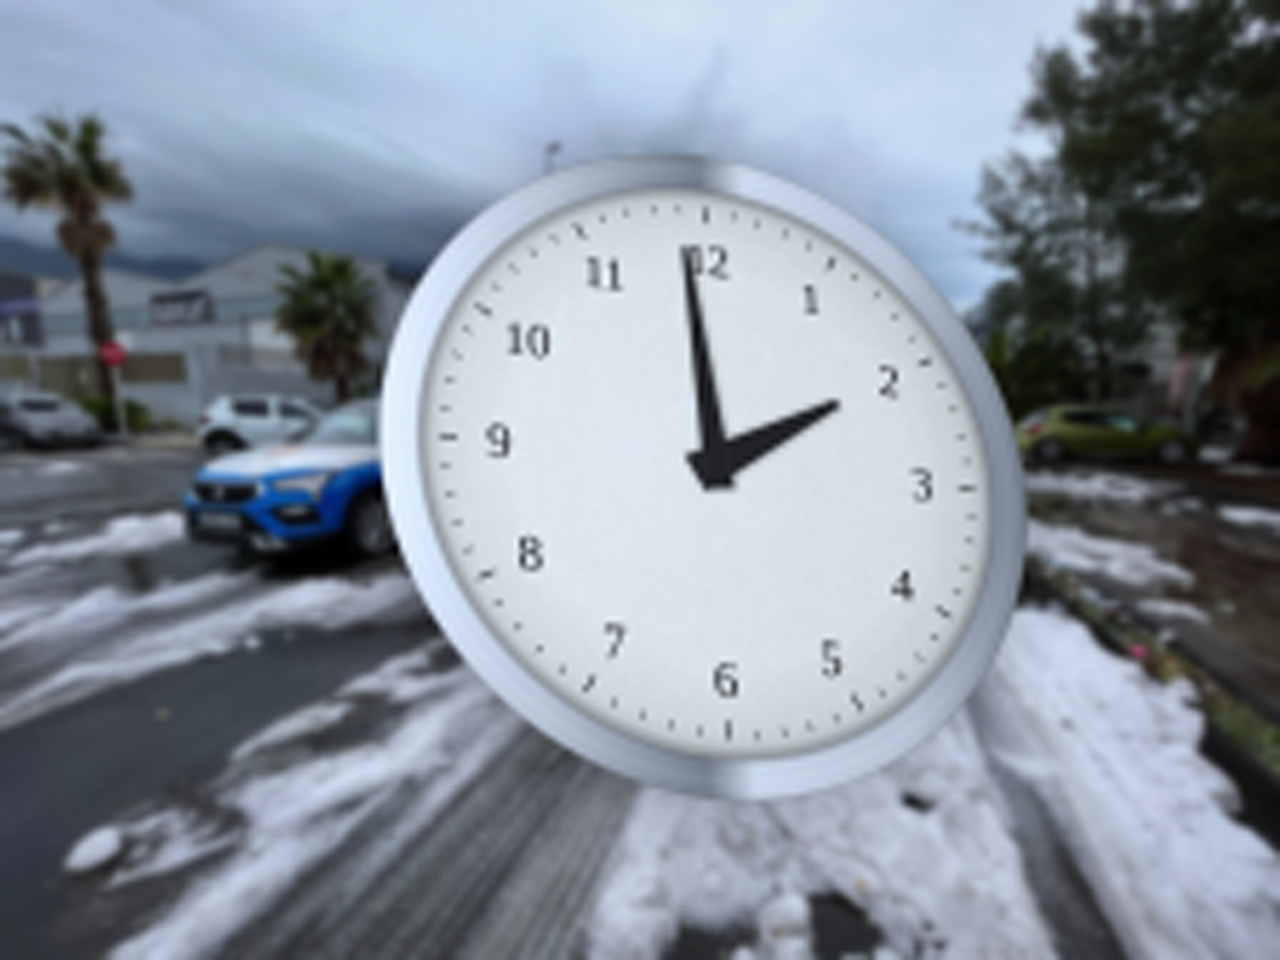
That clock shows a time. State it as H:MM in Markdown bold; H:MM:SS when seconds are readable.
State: **1:59**
